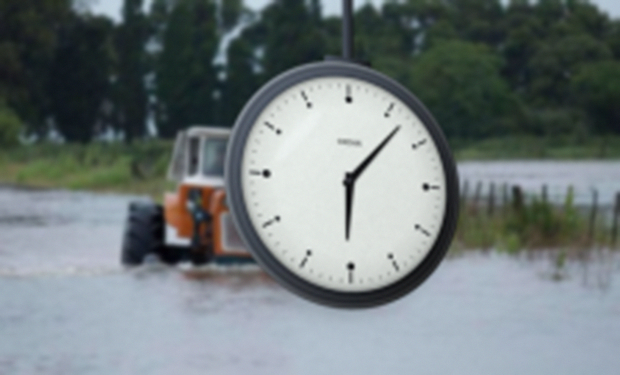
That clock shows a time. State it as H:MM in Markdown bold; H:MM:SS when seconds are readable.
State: **6:07**
